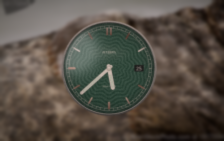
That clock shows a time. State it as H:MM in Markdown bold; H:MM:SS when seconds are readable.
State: **5:38**
